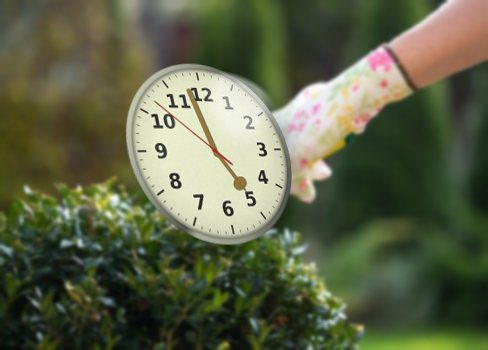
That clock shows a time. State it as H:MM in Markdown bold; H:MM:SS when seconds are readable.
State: **4:57:52**
